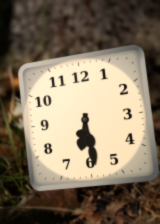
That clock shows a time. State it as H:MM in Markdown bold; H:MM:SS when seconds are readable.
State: **6:29**
